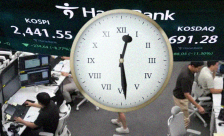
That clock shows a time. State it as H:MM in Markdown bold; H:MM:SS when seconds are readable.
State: **12:29**
